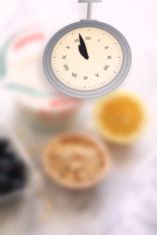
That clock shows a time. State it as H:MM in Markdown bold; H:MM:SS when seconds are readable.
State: **10:57**
